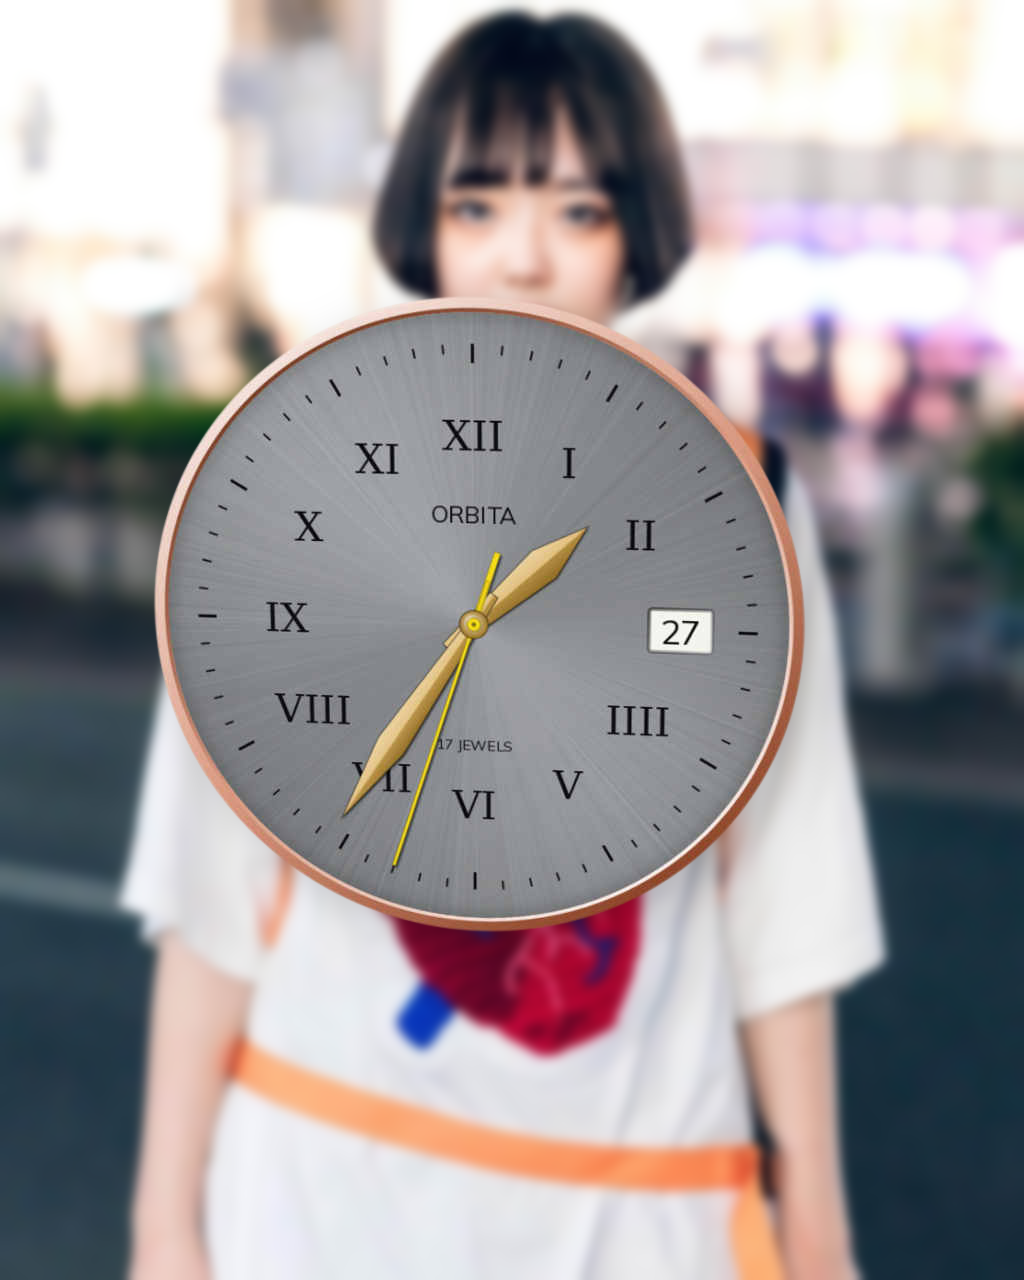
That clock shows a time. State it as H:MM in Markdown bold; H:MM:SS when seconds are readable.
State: **1:35:33**
